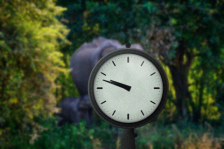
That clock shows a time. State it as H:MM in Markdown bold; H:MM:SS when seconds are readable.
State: **9:48**
